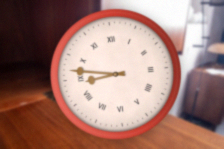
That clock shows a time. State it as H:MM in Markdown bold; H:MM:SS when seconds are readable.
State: **8:47**
